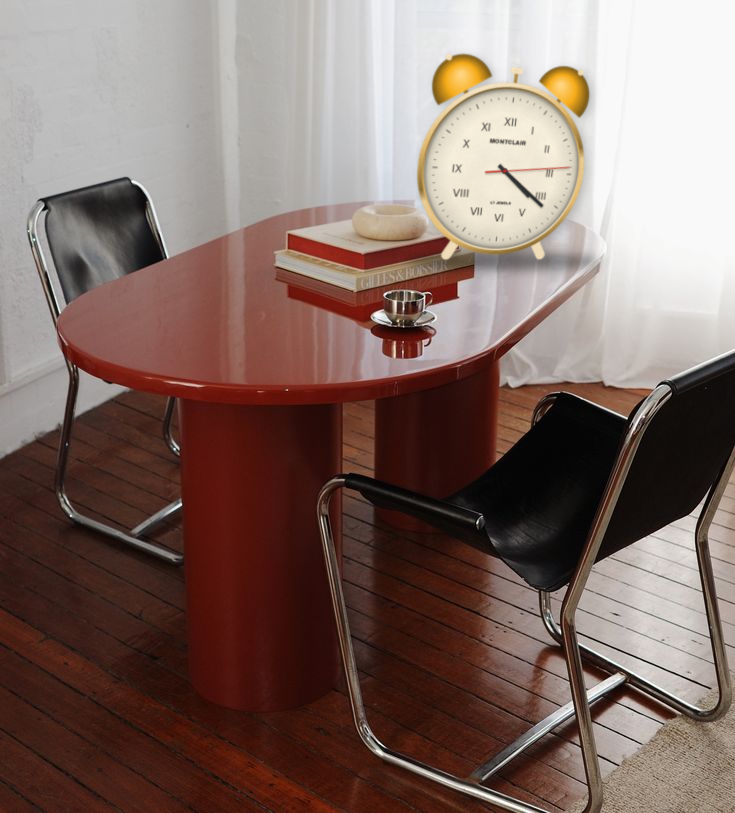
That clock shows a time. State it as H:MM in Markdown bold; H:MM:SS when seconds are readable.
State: **4:21:14**
